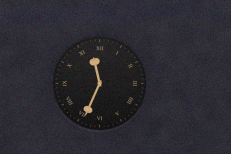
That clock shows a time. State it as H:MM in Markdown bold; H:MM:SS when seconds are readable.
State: **11:34**
